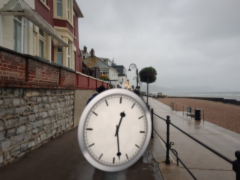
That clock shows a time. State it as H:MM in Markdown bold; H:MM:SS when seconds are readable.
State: **12:28**
